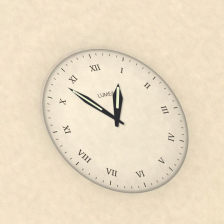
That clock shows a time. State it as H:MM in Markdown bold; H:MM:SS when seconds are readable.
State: **12:53**
